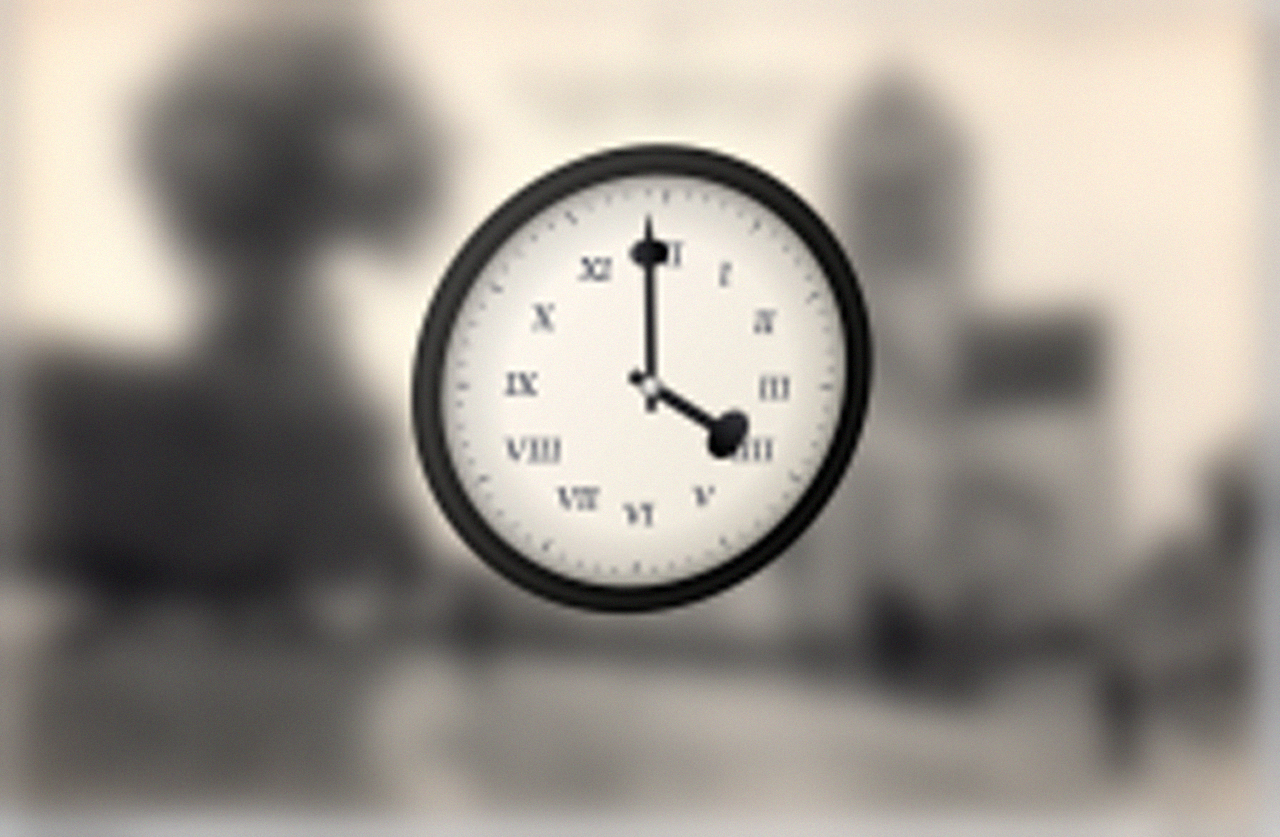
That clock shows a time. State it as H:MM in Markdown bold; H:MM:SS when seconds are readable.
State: **3:59**
